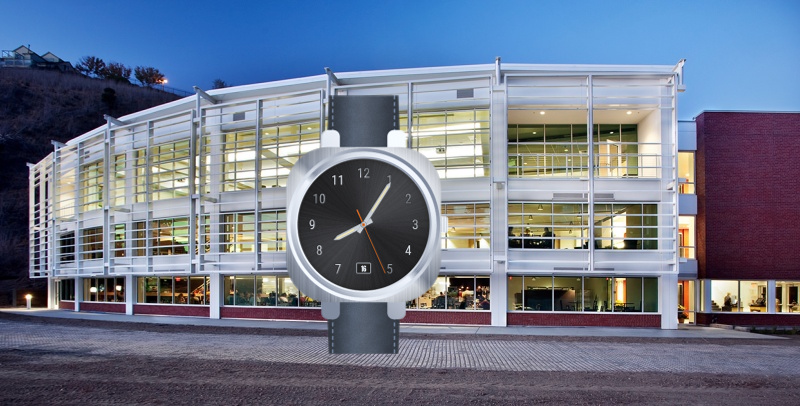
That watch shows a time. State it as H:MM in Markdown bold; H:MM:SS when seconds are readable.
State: **8:05:26**
